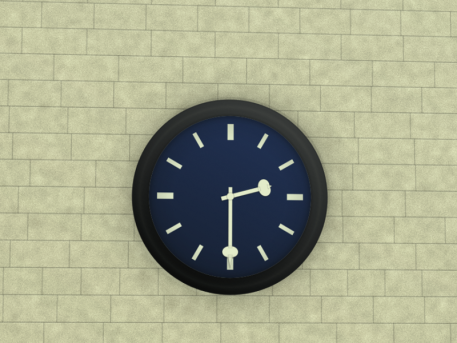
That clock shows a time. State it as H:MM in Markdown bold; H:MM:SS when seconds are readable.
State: **2:30**
